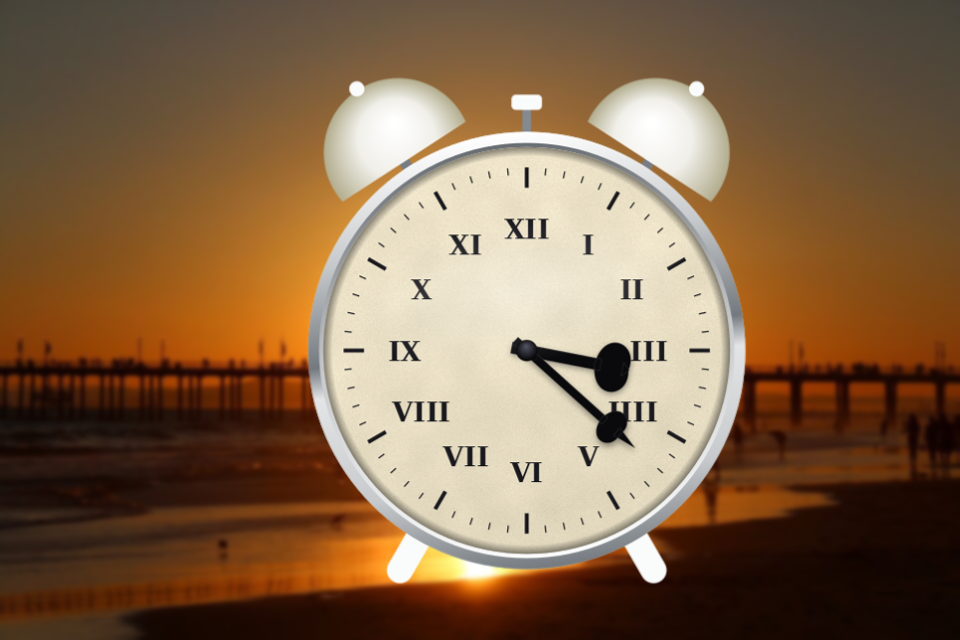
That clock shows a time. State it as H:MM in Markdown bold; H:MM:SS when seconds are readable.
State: **3:22**
